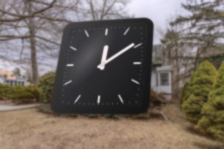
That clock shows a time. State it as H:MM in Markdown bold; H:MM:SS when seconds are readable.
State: **12:09**
